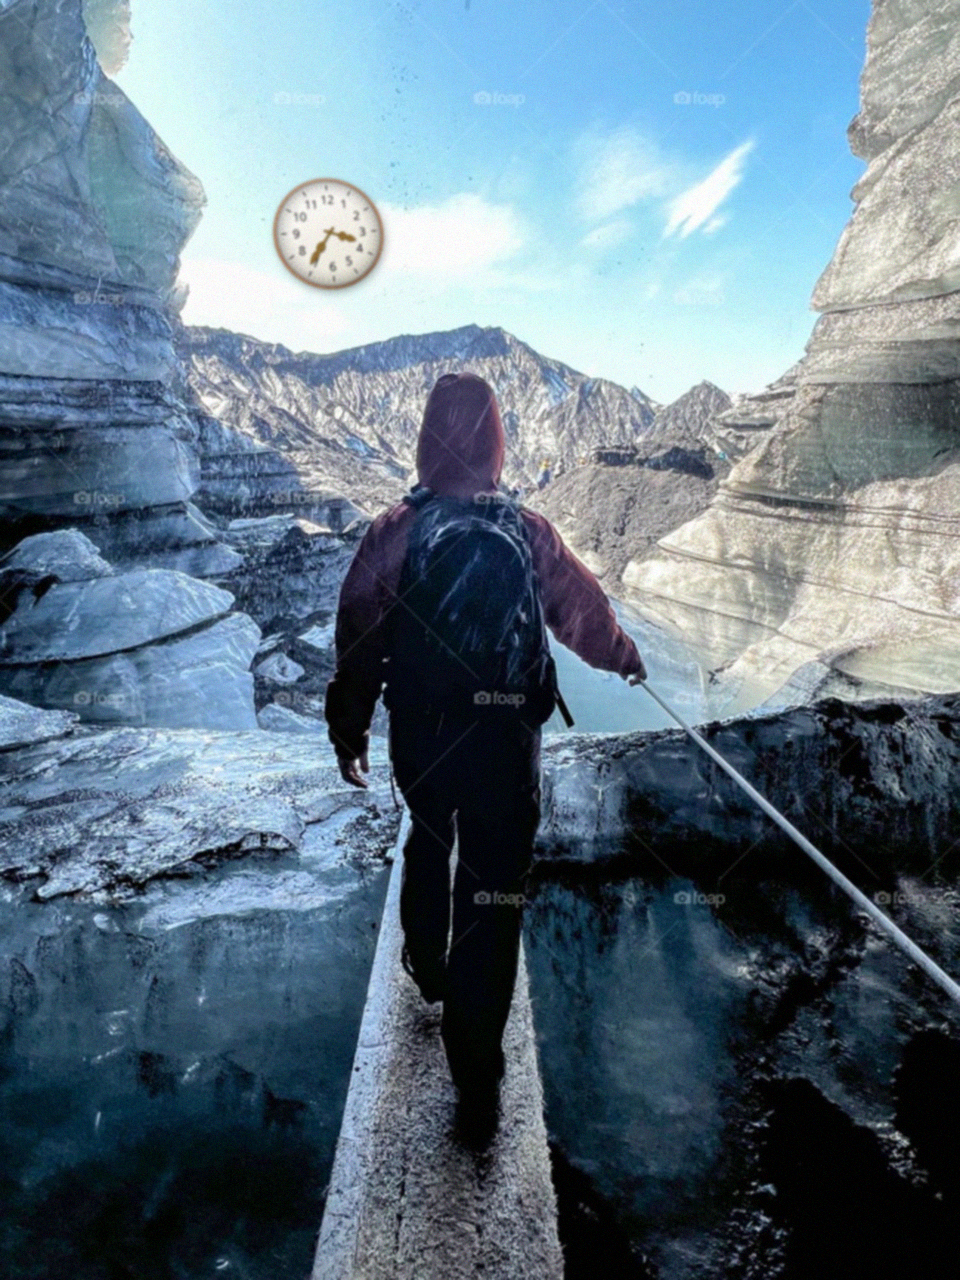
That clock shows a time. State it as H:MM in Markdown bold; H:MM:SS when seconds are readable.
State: **3:36**
